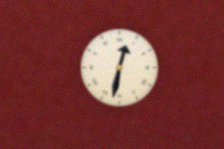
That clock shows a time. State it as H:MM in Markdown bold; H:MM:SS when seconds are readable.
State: **12:32**
